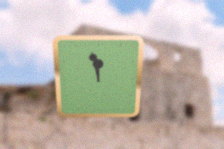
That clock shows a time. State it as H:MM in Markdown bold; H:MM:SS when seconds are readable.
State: **11:58**
